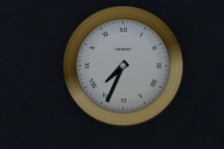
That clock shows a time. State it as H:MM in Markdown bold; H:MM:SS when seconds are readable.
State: **7:34**
